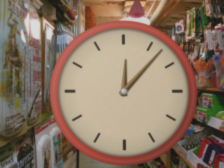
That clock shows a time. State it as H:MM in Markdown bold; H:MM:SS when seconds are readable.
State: **12:07**
